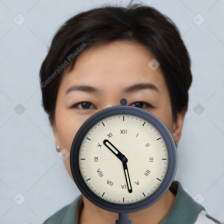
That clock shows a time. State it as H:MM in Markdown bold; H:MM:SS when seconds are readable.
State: **10:28**
